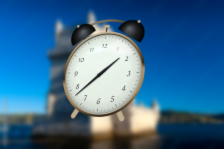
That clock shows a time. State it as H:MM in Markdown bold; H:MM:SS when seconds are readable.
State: **1:38**
